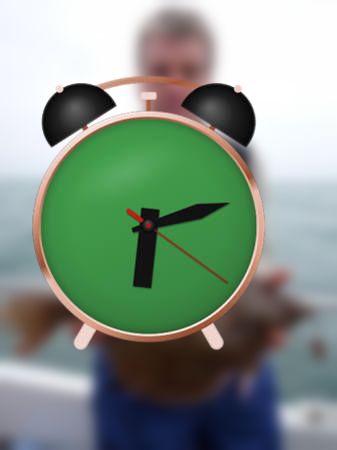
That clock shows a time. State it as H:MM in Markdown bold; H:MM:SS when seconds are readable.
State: **6:12:21**
